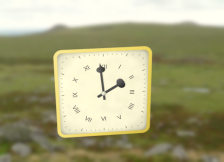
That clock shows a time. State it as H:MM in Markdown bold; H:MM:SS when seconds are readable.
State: **1:59**
